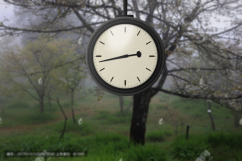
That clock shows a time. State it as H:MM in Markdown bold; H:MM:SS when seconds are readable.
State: **2:43**
